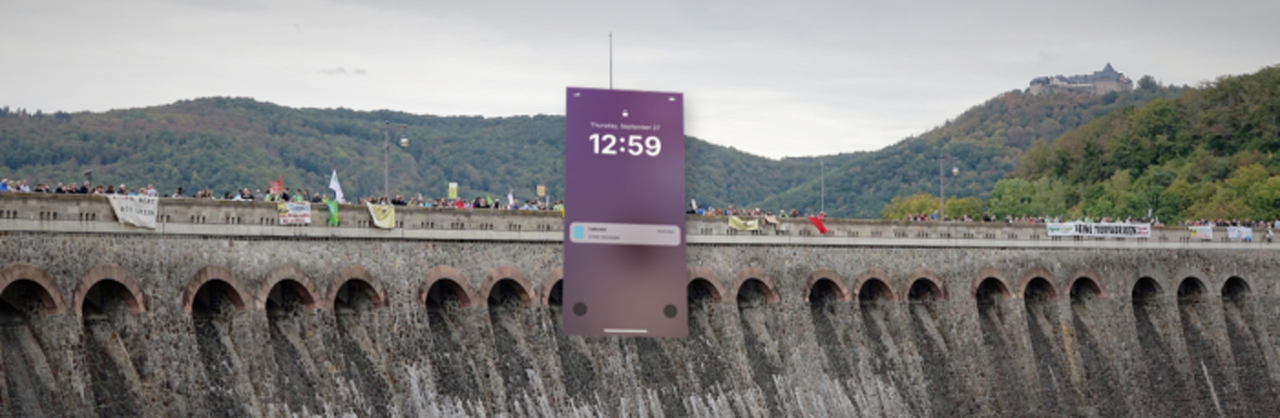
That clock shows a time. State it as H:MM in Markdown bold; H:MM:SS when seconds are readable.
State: **12:59**
